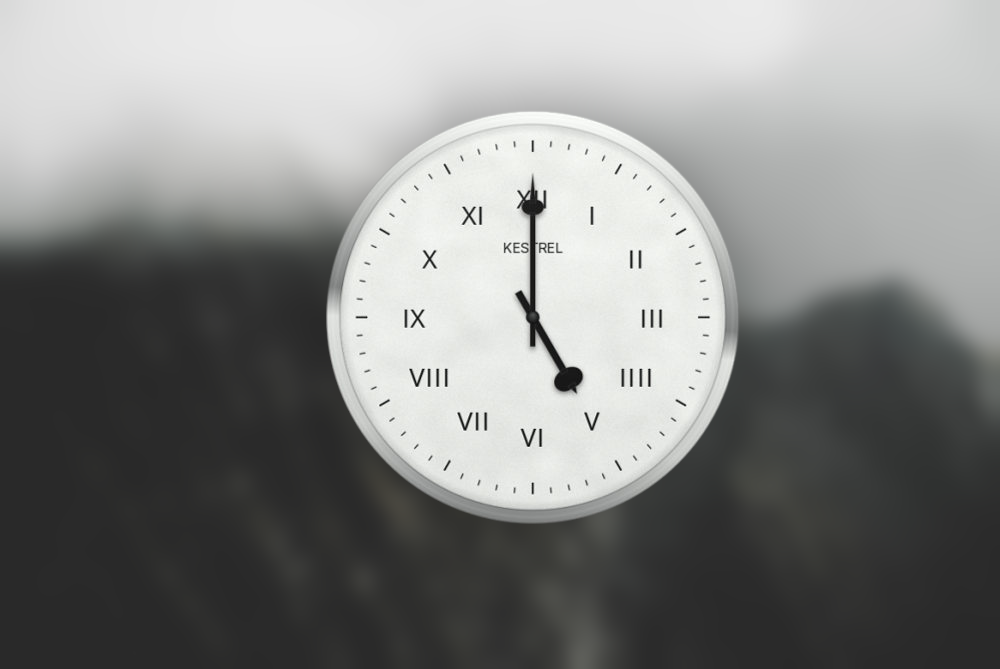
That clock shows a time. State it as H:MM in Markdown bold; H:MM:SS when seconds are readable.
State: **5:00**
